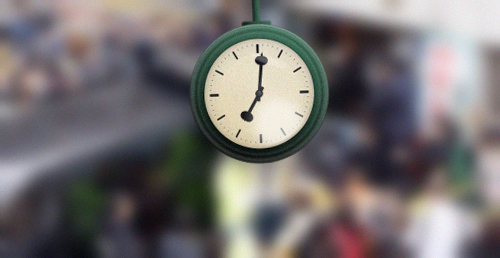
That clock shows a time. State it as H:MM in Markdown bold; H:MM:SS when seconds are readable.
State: **7:01**
